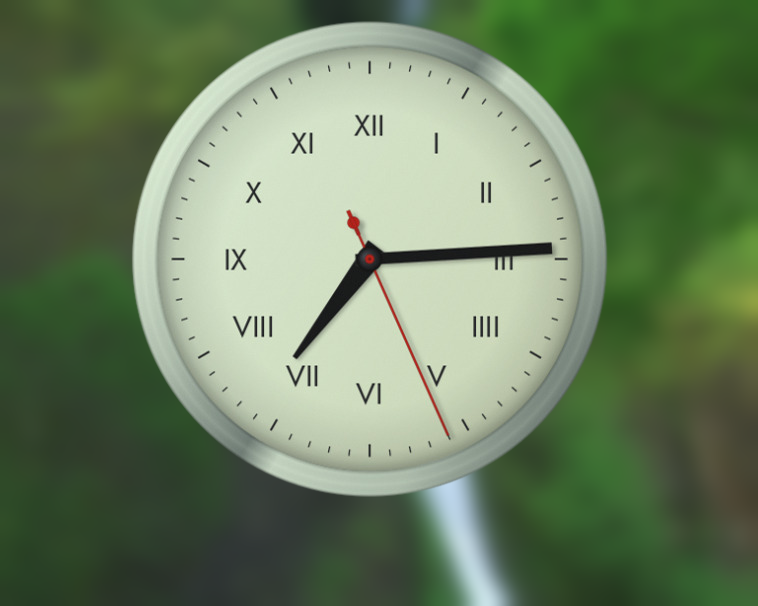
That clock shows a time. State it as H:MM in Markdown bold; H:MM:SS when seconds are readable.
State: **7:14:26**
